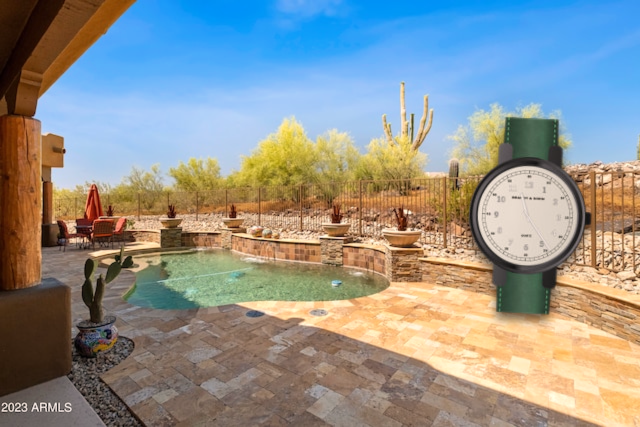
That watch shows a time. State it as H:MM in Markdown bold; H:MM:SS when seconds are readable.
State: **11:24**
